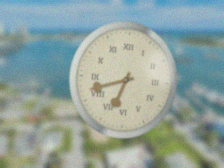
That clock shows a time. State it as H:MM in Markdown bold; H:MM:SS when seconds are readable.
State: **6:42**
